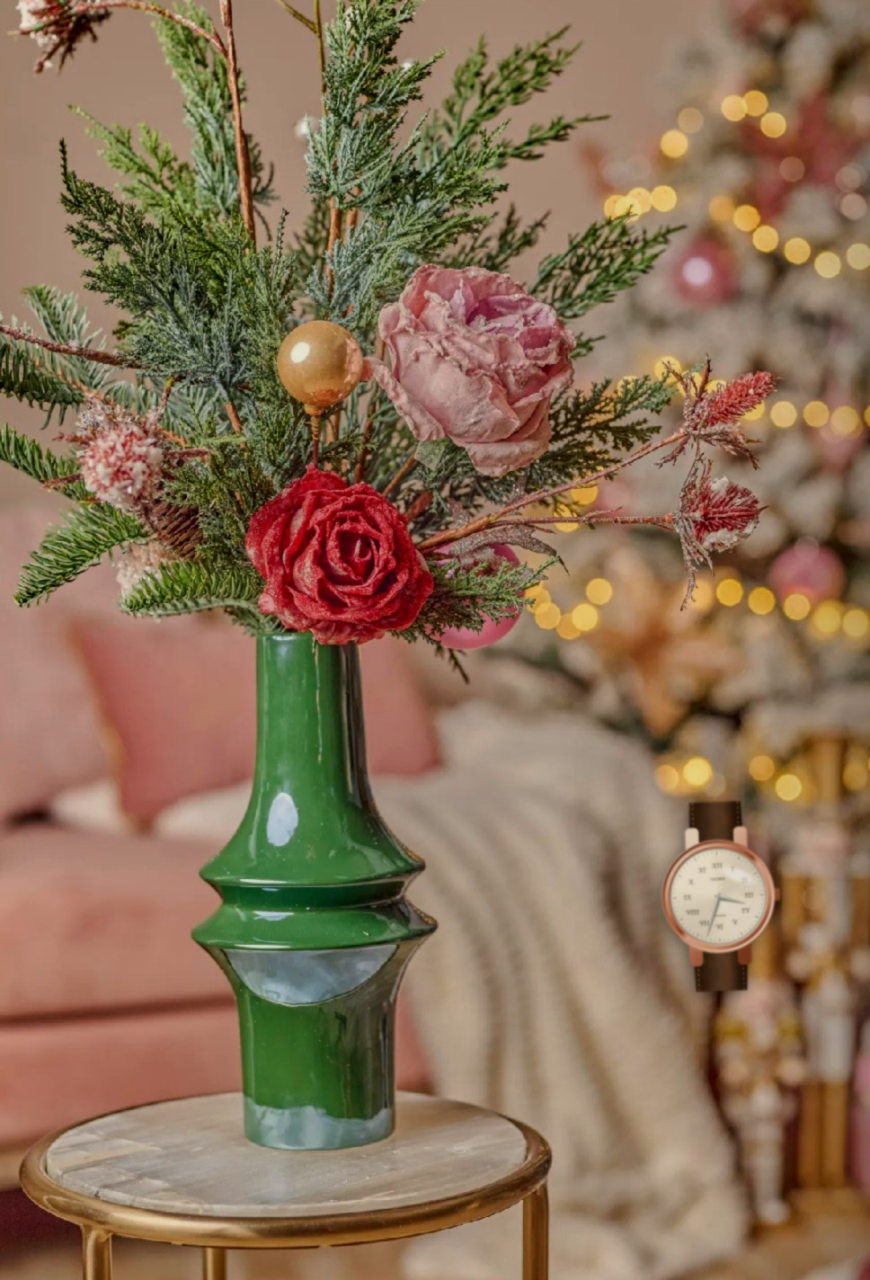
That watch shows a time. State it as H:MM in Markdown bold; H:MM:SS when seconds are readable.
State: **3:33**
